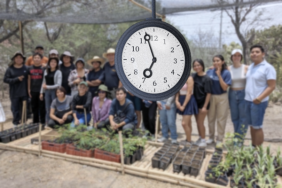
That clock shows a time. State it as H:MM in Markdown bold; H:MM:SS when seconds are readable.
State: **6:57**
